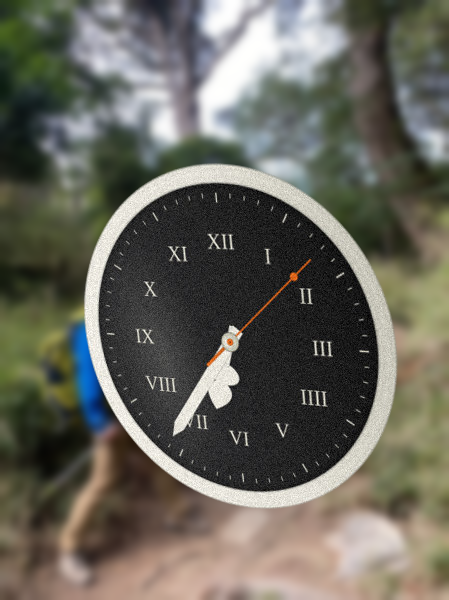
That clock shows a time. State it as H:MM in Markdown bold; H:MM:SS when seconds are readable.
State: **6:36:08**
